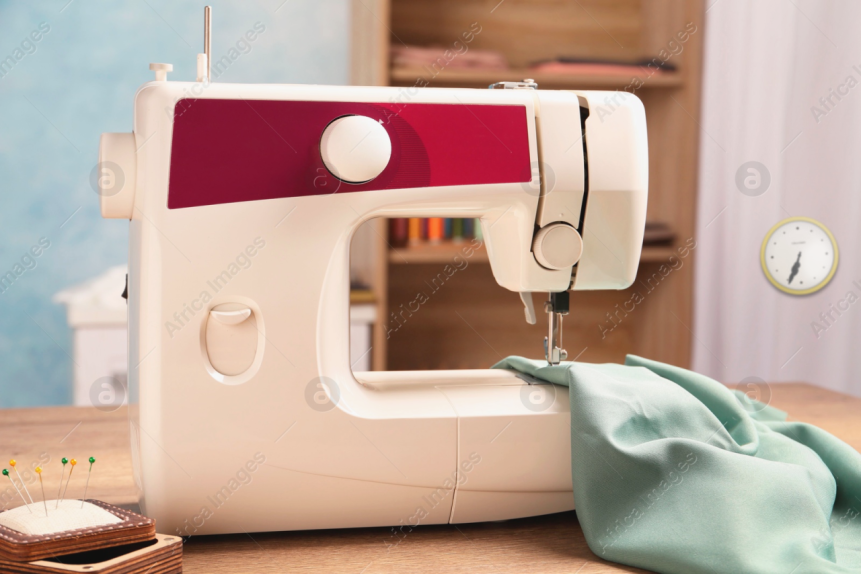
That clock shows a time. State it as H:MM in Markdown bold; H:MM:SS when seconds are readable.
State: **6:34**
